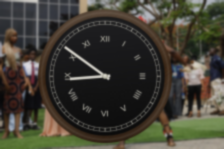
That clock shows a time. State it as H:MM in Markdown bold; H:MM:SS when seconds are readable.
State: **8:51**
